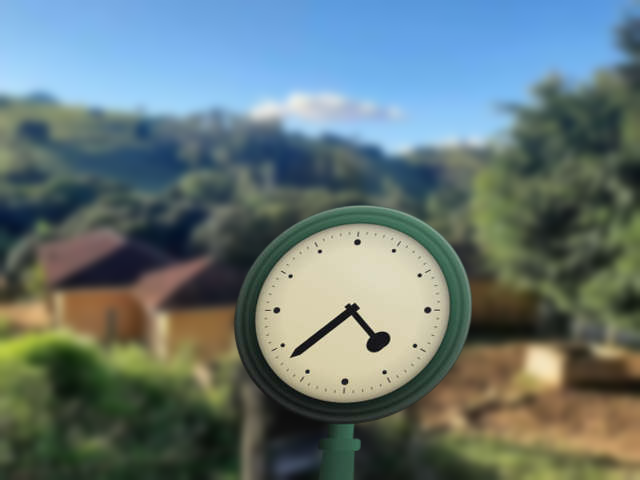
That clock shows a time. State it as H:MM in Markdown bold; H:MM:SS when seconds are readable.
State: **4:38**
